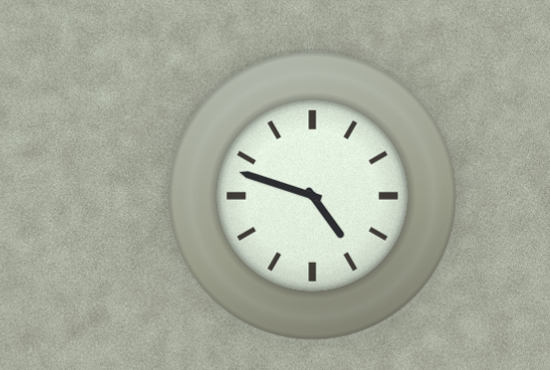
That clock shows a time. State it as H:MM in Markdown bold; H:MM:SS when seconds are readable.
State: **4:48**
